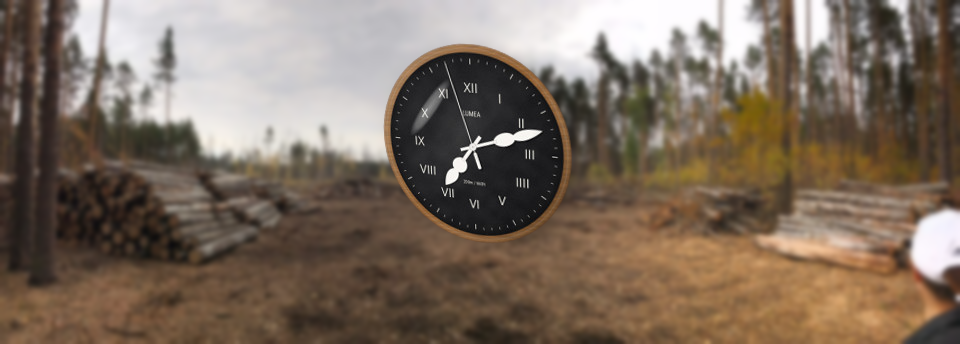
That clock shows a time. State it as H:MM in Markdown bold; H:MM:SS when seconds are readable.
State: **7:11:57**
